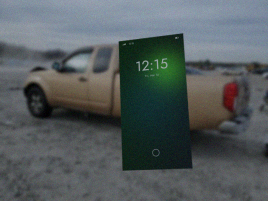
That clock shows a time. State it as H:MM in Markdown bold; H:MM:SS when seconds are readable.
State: **12:15**
